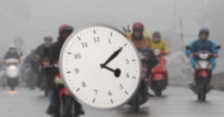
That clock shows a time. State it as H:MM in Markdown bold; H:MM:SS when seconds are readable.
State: **4:10**
